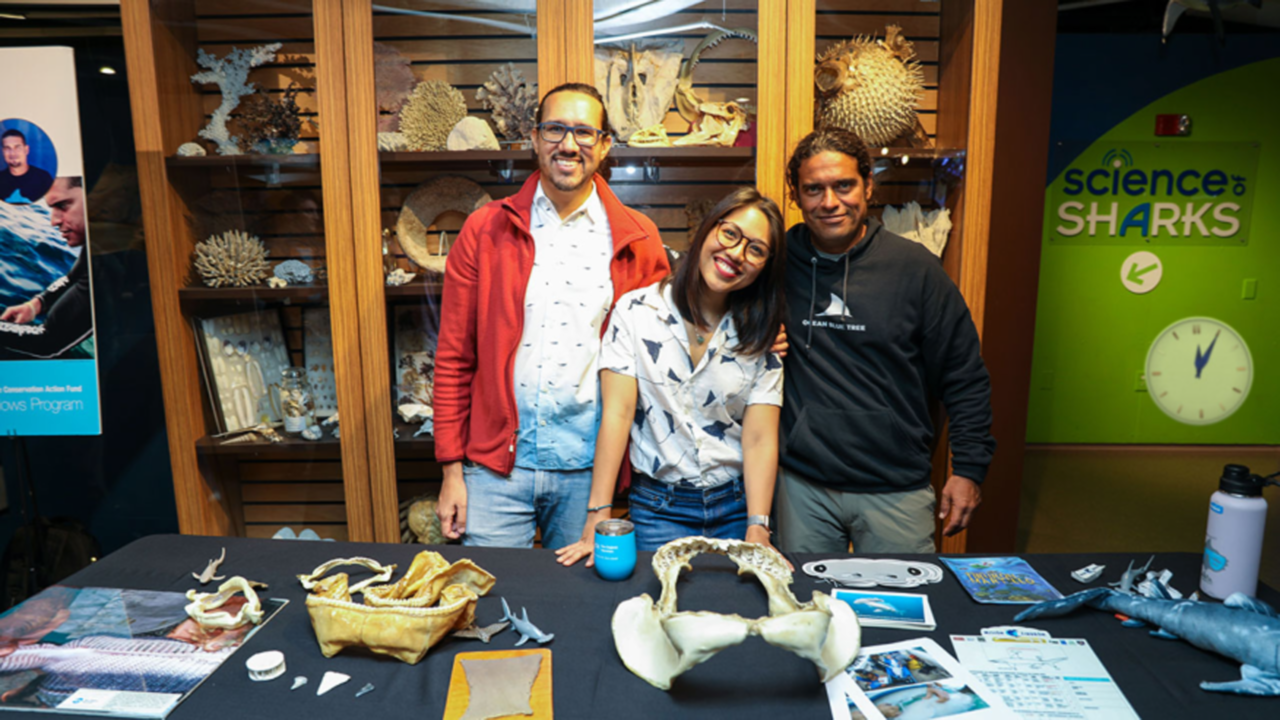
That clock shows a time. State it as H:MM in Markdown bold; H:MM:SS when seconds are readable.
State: **12:05**
